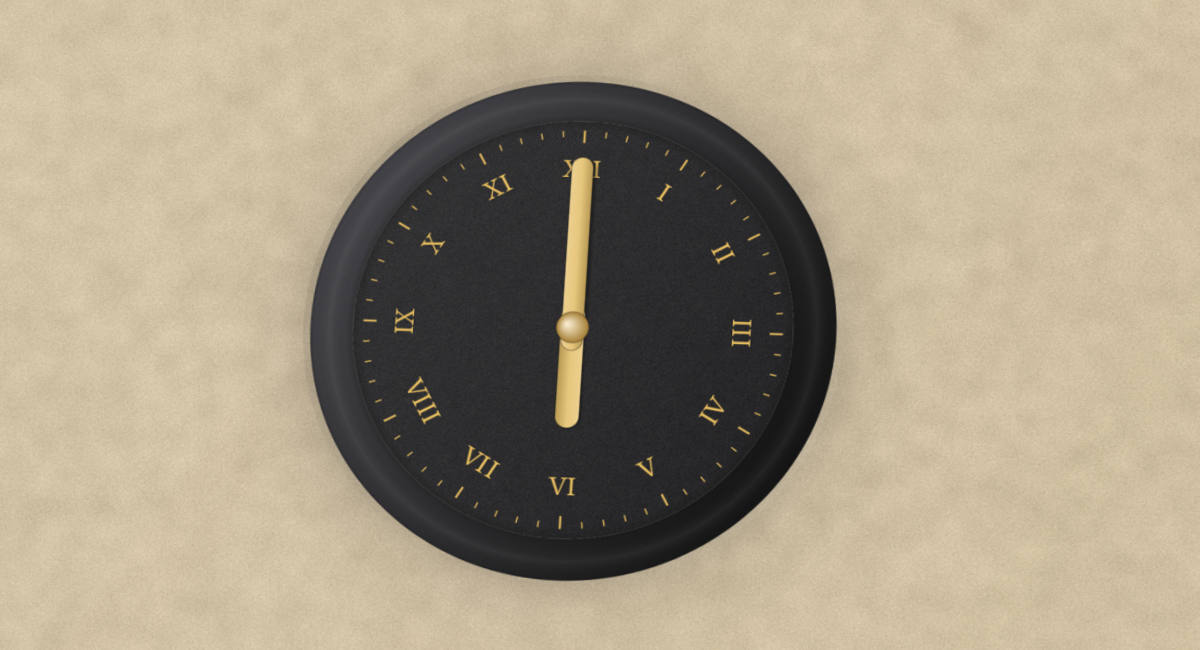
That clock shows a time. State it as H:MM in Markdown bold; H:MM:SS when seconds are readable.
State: **6:00**
